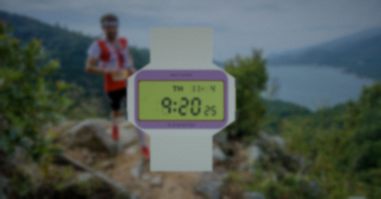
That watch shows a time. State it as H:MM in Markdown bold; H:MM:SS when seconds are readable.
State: **9:20**
